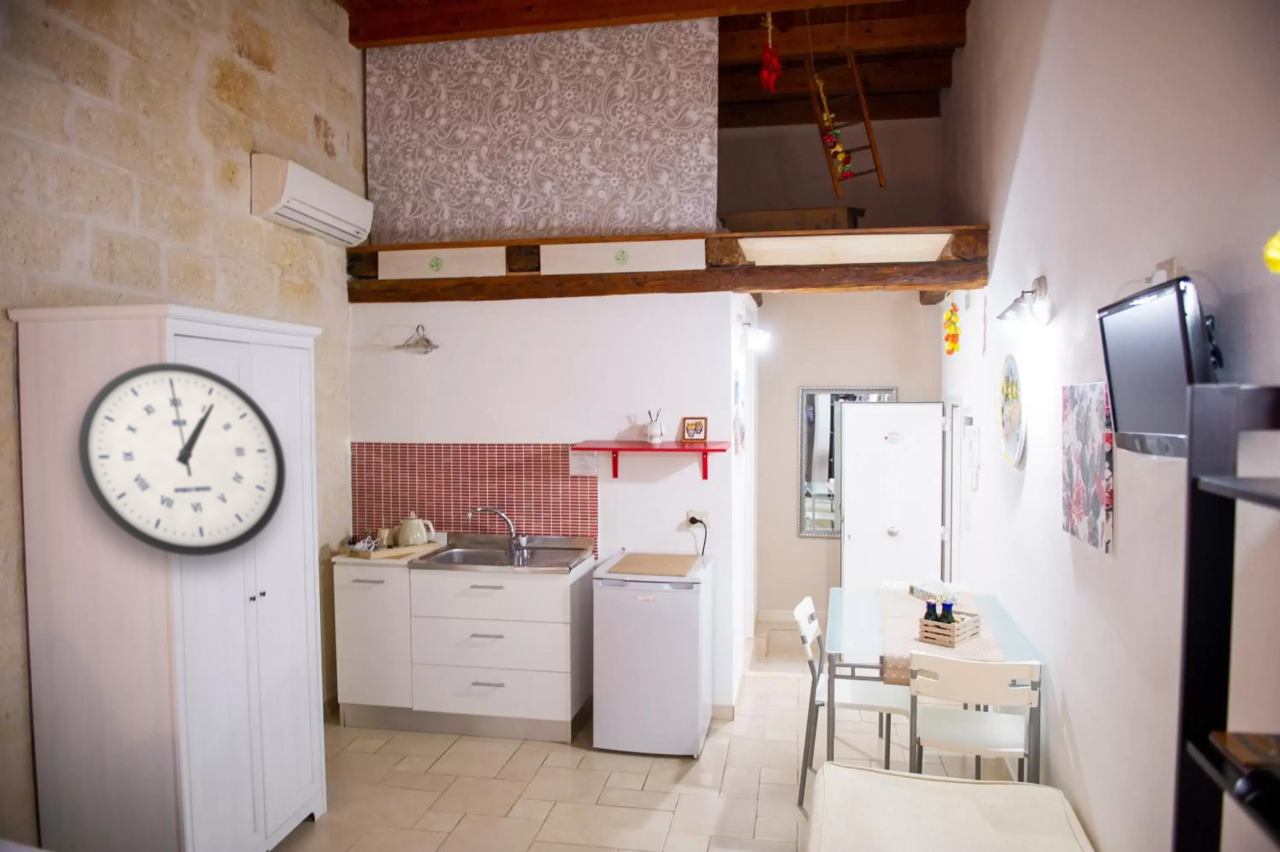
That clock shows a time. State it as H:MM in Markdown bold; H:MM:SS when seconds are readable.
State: **1:06:00**
